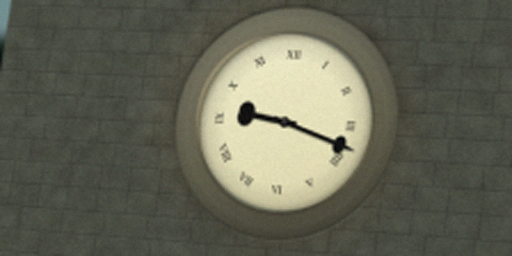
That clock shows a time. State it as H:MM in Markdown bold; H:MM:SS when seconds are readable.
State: **9:18**
